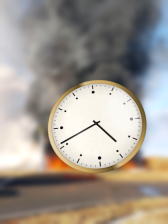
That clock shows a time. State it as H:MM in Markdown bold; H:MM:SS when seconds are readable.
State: **4:41**
